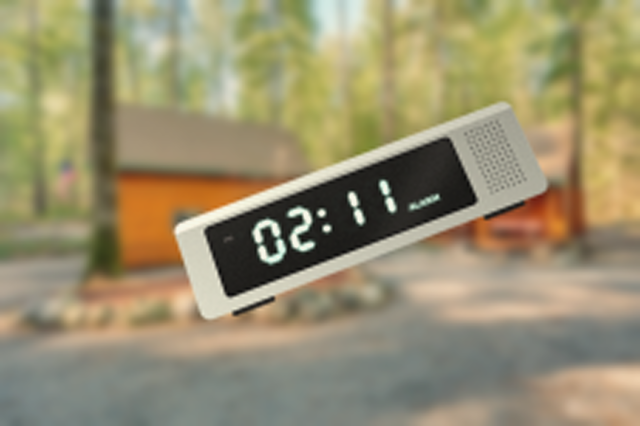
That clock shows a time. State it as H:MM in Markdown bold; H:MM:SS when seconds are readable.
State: **2:11**
